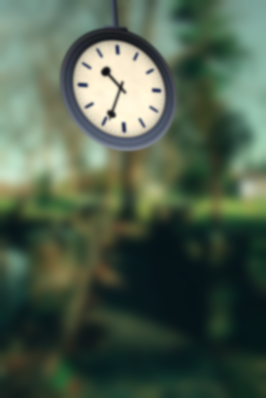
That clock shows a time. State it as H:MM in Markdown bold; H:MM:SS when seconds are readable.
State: **10:34**
